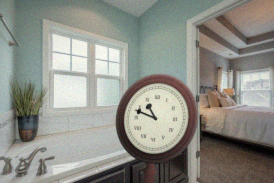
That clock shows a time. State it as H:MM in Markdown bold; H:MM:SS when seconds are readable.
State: **10:48**
